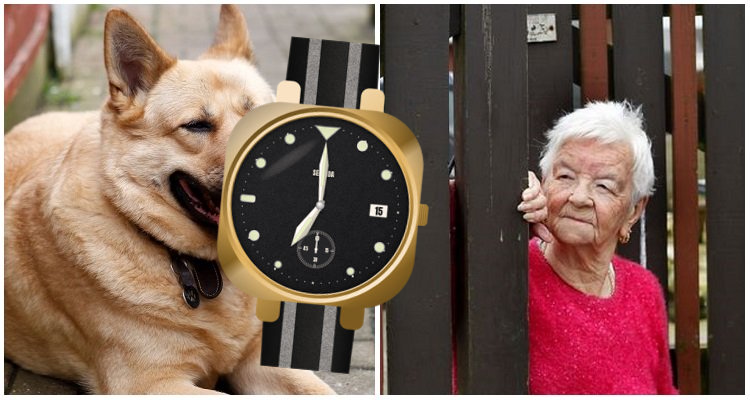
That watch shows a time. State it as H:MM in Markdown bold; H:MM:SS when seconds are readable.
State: **7:00**
